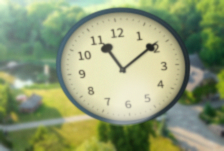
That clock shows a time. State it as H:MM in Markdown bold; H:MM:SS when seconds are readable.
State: **11:09**
